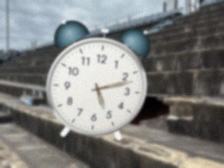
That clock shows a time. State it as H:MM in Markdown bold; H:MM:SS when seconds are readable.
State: **5:12**
